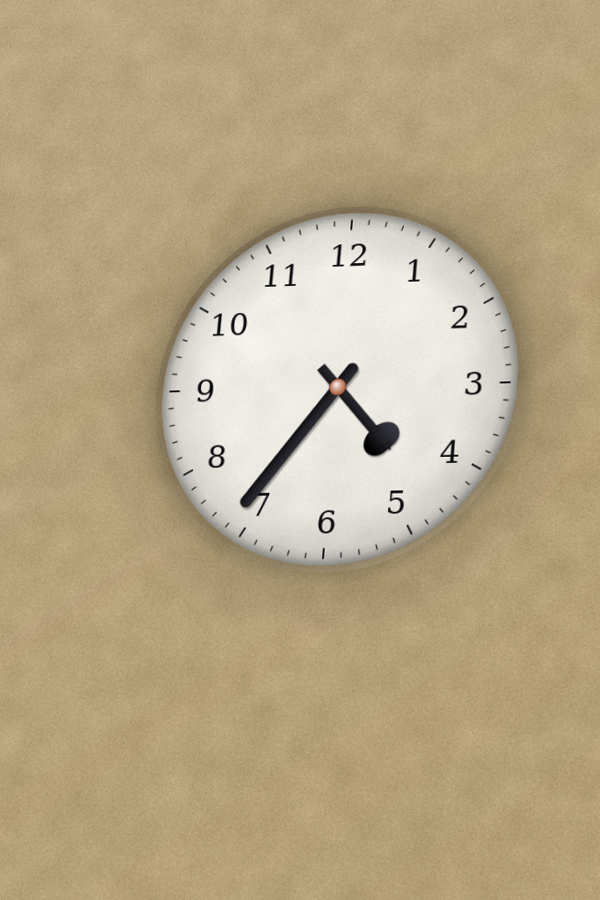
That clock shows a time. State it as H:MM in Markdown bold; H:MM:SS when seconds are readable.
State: **4:36**
